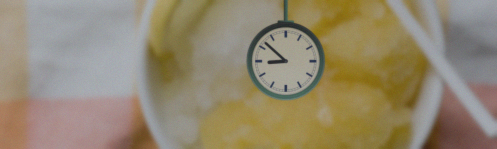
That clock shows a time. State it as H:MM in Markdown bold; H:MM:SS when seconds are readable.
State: **8:52**
